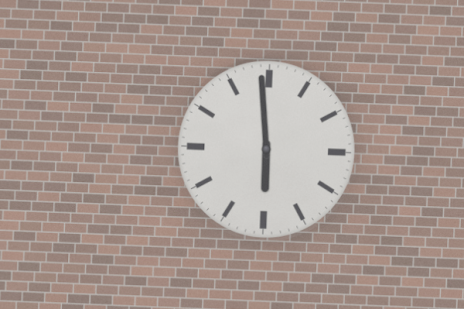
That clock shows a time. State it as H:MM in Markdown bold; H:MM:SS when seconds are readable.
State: **5:59**
